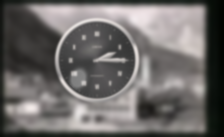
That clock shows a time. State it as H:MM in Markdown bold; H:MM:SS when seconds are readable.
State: **2:15**
